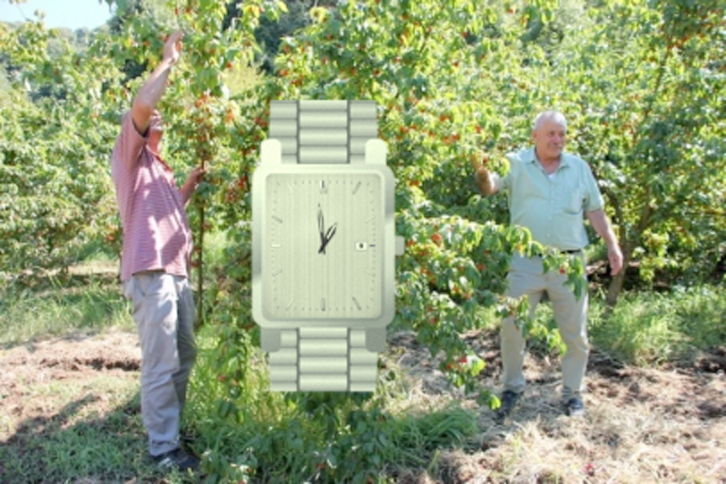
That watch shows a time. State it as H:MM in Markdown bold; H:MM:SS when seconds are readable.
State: **12:59**
